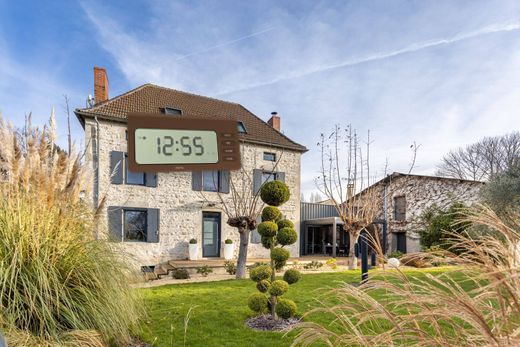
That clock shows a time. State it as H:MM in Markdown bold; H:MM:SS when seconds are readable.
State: **12:55**
